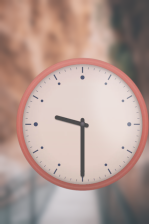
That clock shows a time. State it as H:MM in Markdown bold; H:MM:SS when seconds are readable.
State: **9:30**
